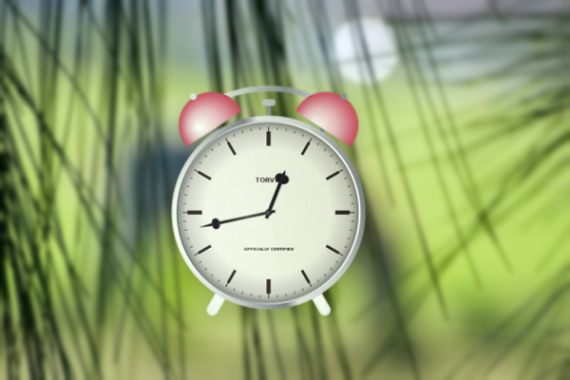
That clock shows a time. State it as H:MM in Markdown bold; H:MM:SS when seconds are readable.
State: **12:43**
